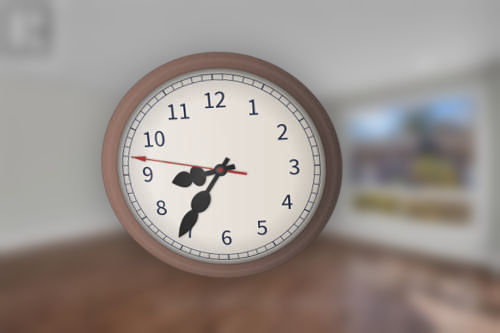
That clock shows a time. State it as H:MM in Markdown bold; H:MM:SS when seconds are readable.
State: **8:35:47**
